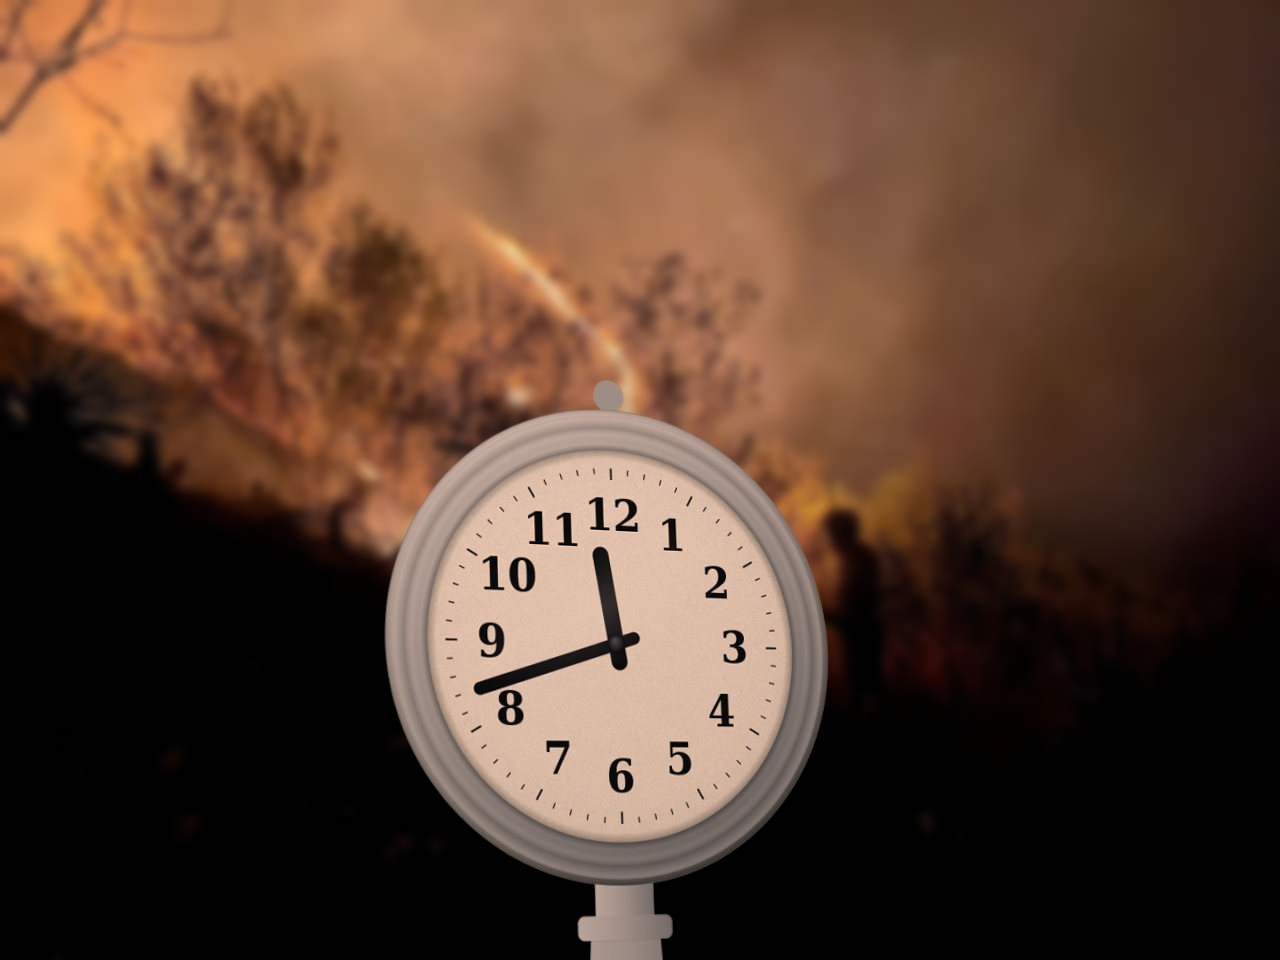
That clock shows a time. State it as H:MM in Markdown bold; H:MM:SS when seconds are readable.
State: **11:42**
